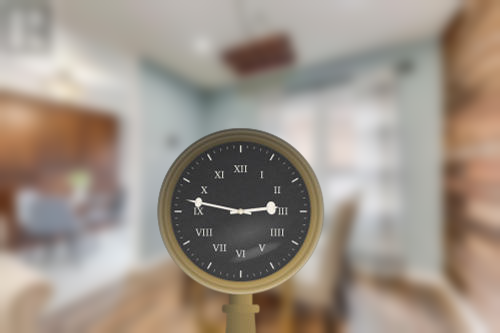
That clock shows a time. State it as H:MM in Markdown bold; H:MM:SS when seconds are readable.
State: **2:47**
